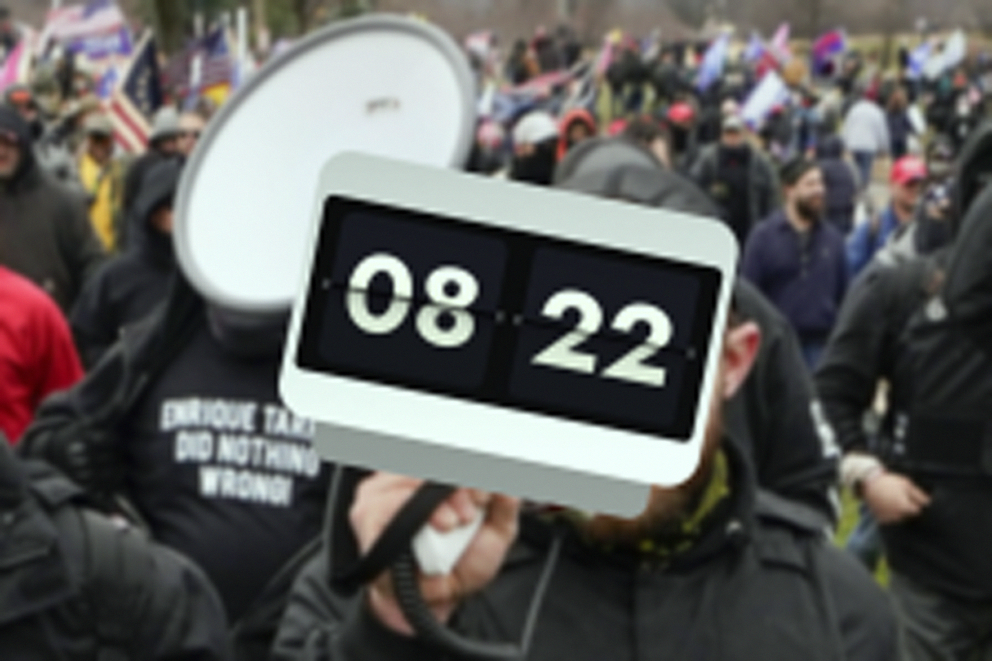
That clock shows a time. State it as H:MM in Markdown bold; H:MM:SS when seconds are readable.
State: **8:22**
